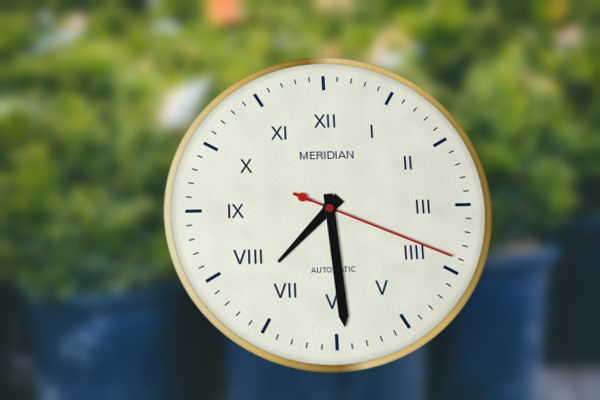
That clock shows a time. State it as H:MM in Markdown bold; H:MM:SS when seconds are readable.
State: **7:29:19**
